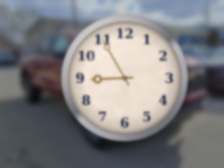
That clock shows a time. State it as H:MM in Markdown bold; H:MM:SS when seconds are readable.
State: **8:55**
